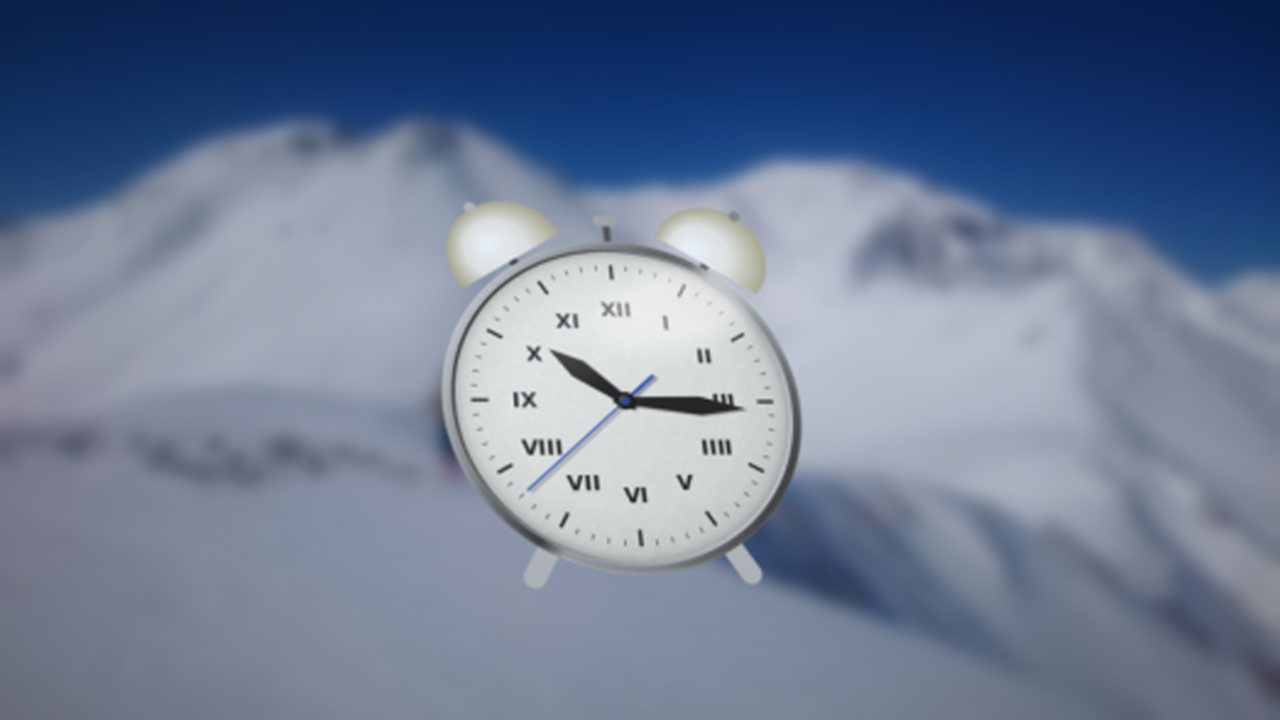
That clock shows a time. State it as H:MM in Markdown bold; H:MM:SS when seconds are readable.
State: **10:15:38**
